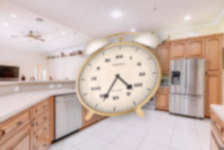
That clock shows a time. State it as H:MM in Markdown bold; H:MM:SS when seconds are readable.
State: **4:34**
